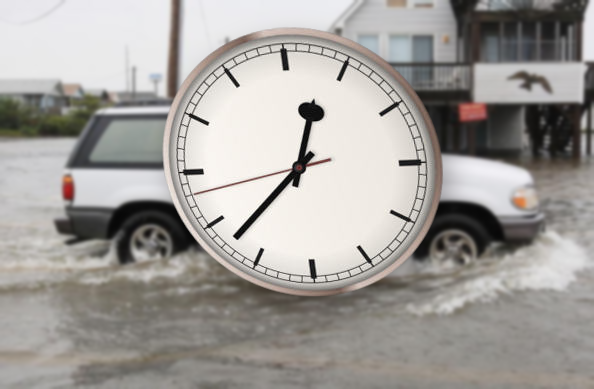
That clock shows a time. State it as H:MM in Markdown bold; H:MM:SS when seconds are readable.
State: **12:37:43**
